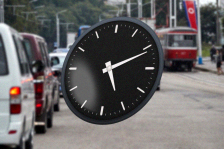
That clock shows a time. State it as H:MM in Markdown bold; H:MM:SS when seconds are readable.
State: **5:11**
